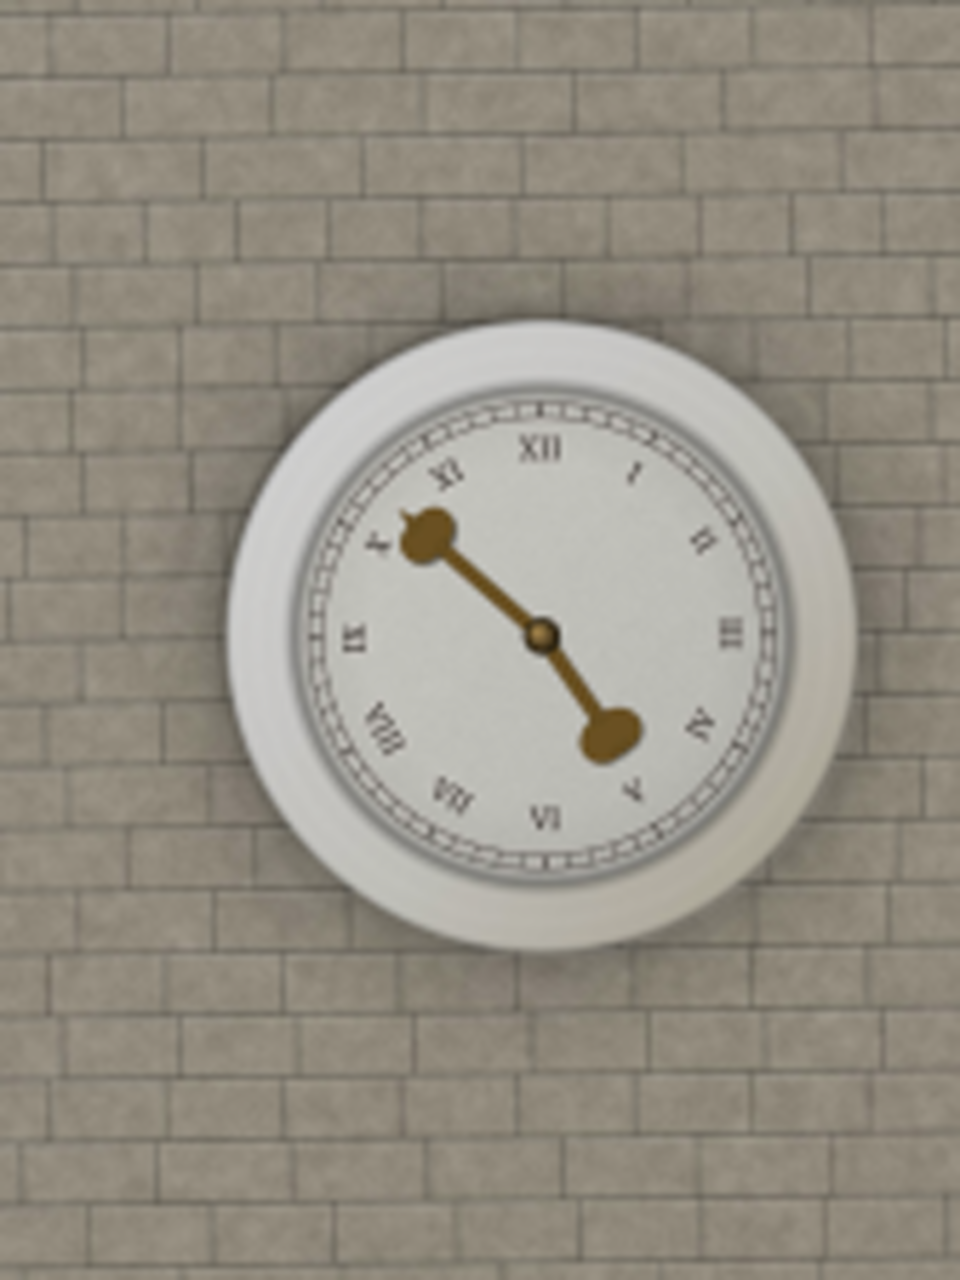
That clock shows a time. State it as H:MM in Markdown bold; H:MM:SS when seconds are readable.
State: **4:52**
